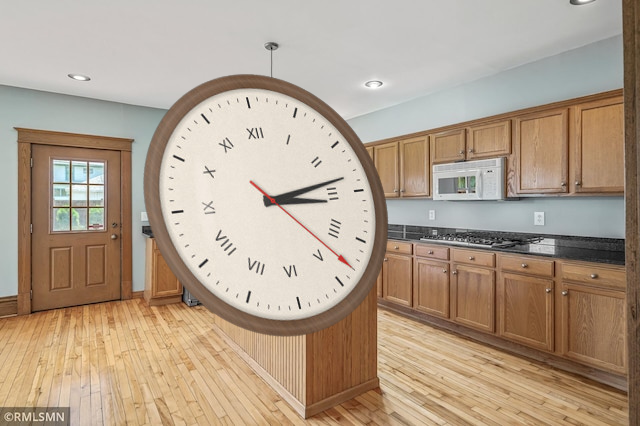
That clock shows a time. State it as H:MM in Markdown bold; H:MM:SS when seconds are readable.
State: **3:13:23**
